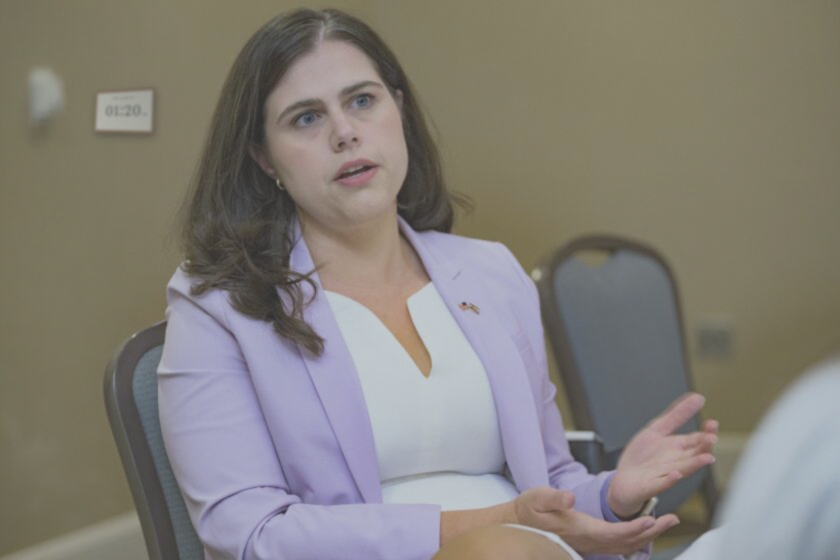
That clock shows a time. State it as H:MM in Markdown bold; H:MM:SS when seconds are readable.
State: **1:20**
